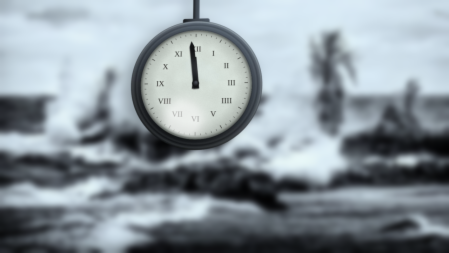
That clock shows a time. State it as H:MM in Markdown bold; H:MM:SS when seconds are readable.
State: **11:59**
